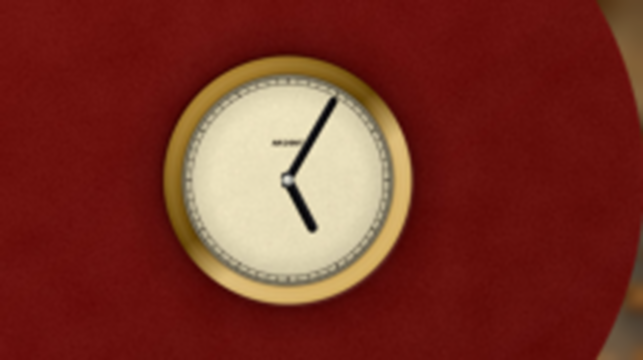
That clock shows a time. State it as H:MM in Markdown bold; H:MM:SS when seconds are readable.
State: **5:05**
